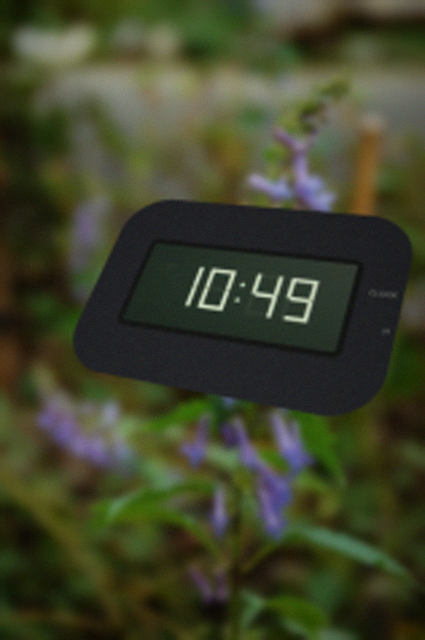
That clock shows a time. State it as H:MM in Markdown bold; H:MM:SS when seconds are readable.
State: **10:49**
